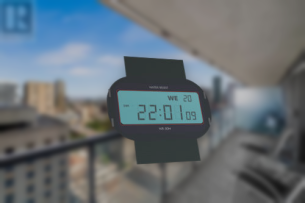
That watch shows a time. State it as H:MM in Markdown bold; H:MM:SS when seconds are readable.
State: **22:01:09**
